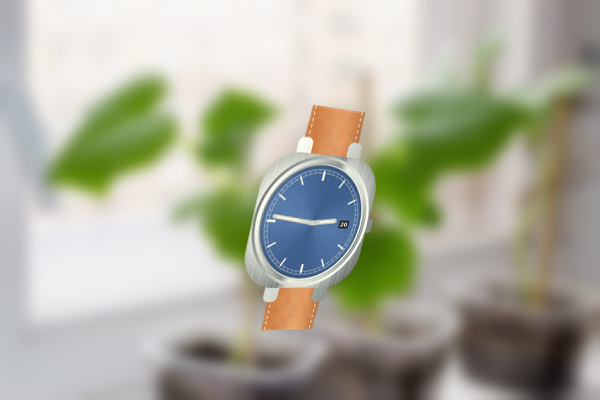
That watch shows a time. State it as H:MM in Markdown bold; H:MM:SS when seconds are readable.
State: **2:46**
